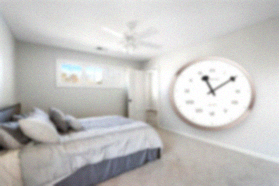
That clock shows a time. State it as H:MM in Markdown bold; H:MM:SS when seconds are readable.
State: **11:09**
